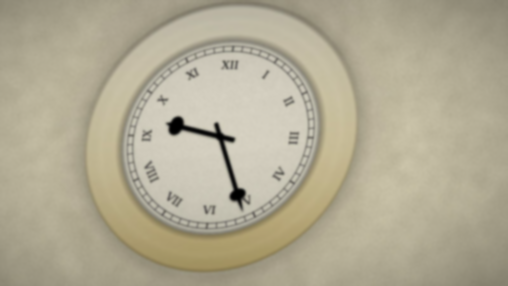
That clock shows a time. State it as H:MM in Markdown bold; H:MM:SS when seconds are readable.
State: **9:26**
